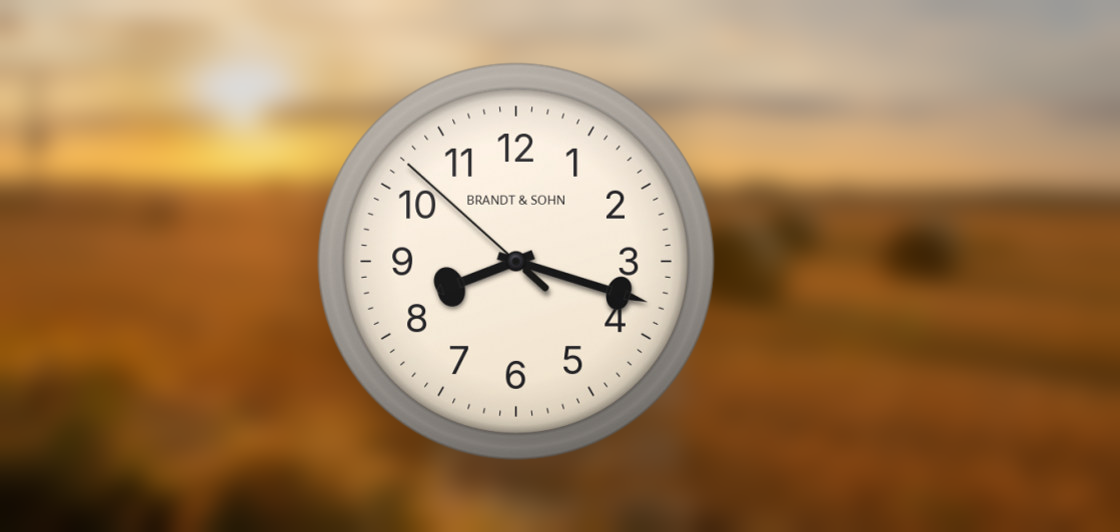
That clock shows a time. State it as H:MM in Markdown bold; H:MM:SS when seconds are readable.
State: **8:17:52**
